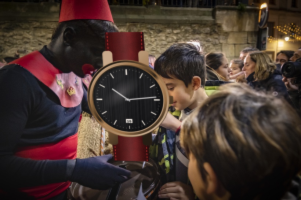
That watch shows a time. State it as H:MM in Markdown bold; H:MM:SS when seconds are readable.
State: **10:14**
